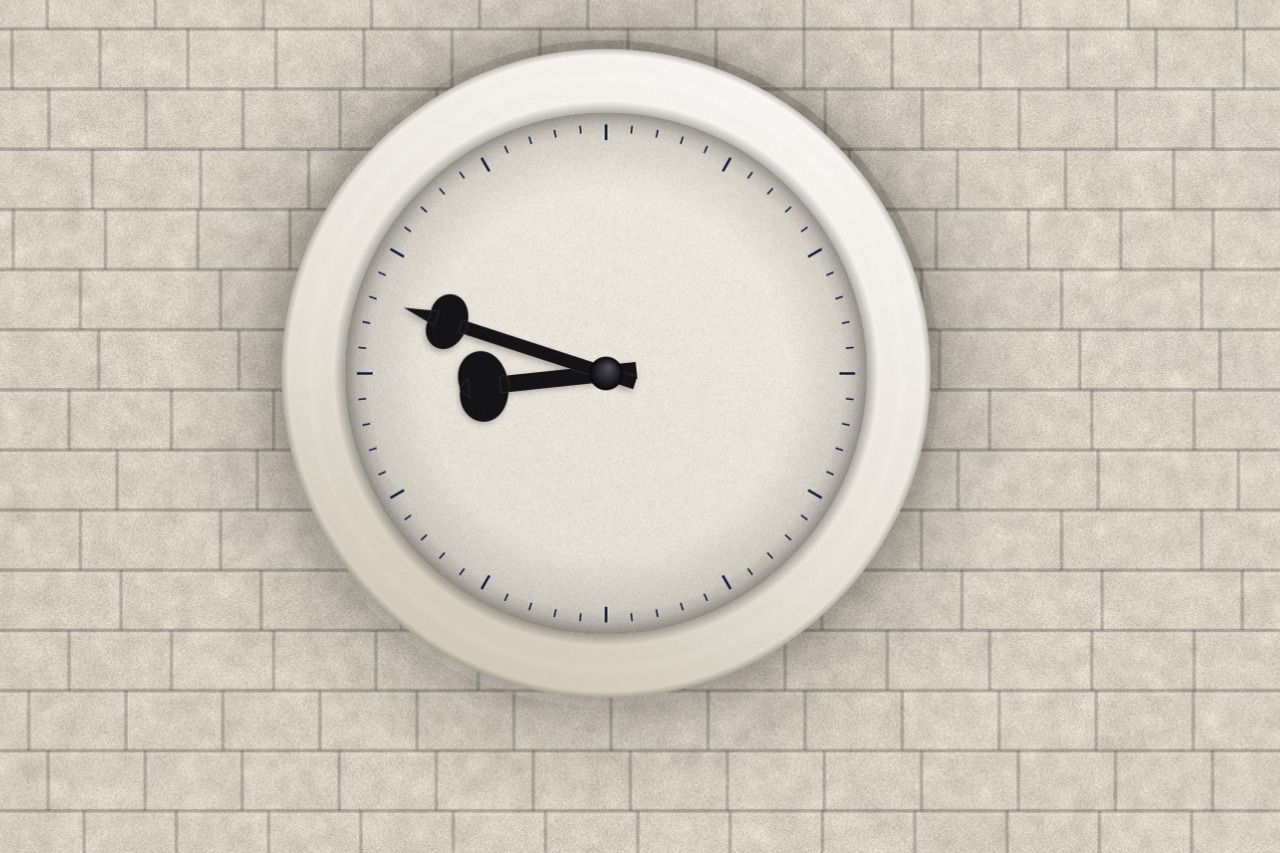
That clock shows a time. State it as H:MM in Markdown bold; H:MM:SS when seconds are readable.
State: **8:48**
